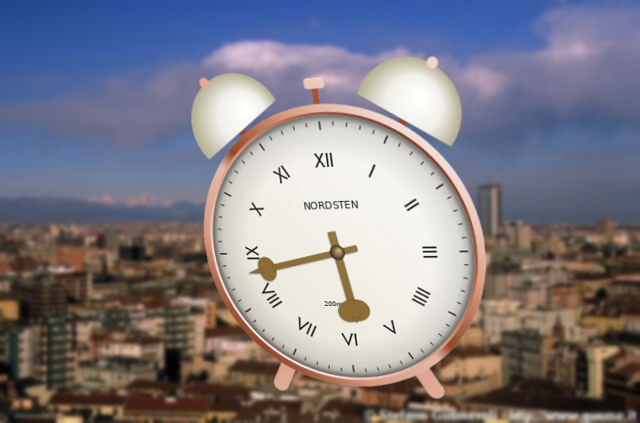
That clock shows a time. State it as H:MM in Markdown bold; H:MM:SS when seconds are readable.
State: **5:43**
